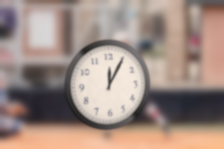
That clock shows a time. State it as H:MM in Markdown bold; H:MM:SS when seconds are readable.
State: **12:05**
